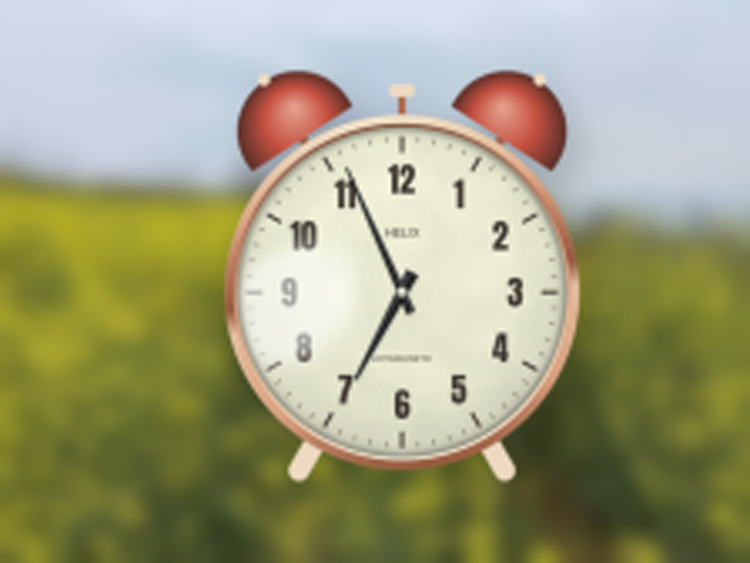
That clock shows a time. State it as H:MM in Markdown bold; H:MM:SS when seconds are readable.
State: **6:56**
